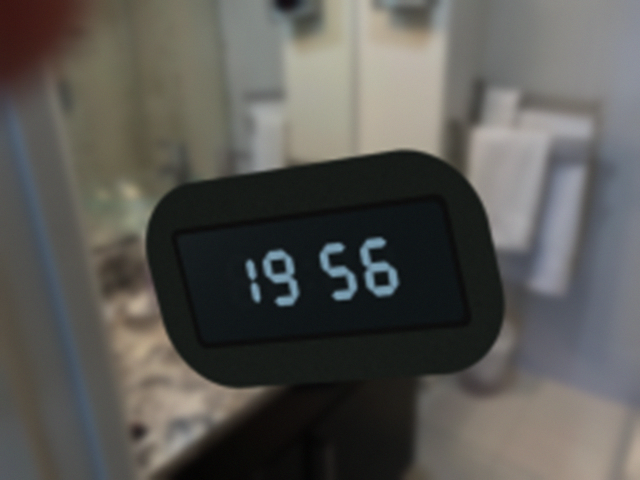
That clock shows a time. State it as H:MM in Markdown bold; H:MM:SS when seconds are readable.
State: **19:56**
